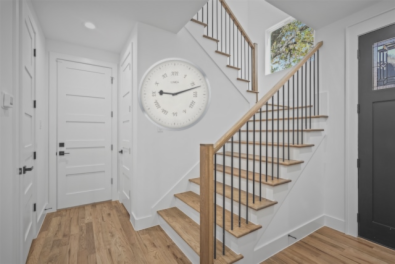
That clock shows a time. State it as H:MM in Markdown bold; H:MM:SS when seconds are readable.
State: **9:12**
